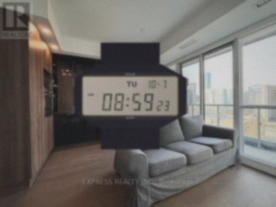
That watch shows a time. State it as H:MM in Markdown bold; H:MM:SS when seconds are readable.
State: **8:59:23**
